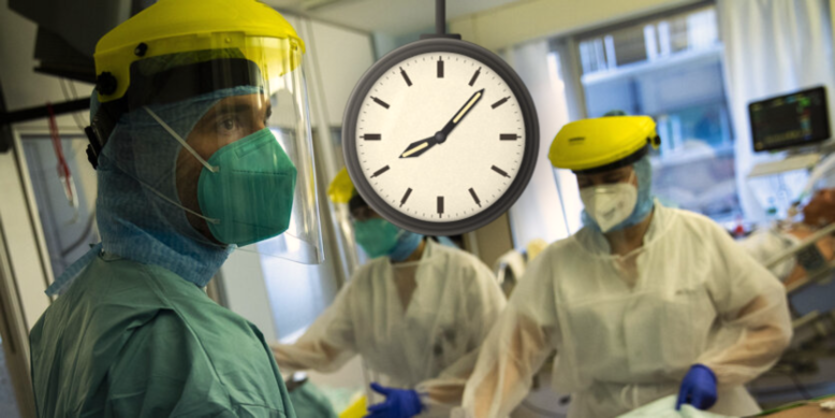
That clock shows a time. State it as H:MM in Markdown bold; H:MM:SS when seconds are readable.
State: **8:07**
